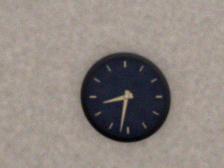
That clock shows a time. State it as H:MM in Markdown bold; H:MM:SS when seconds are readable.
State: **8:32**
